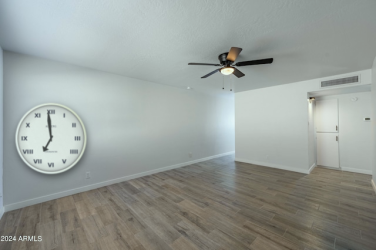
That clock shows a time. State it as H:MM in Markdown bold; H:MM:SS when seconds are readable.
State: **6:59**
